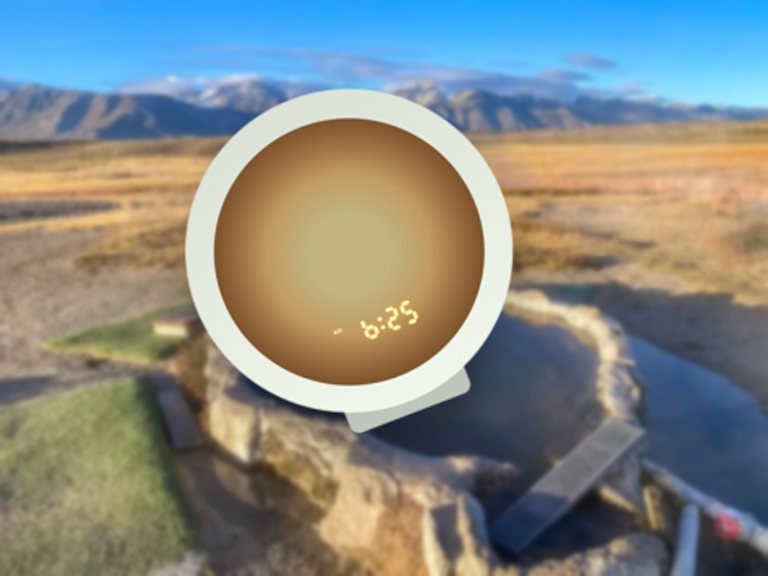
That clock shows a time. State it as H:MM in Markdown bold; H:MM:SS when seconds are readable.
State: **6:25**
